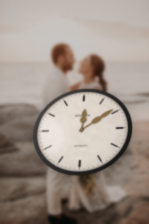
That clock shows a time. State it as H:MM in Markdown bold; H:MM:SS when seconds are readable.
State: **12:09**
